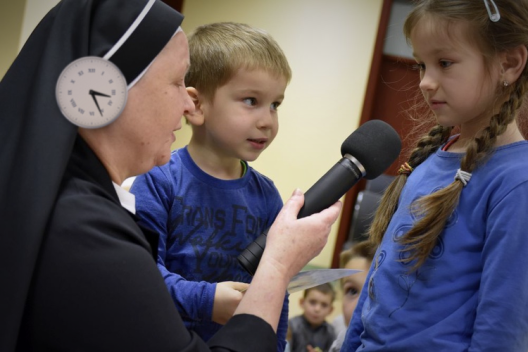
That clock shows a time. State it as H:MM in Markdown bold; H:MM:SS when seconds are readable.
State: **3:26**
